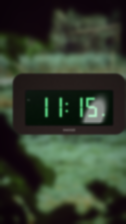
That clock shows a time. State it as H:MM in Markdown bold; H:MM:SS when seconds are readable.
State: **11:15**
